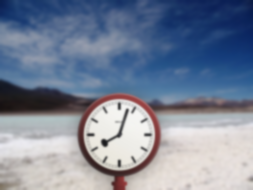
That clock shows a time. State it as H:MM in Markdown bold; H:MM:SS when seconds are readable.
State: **8:03**
